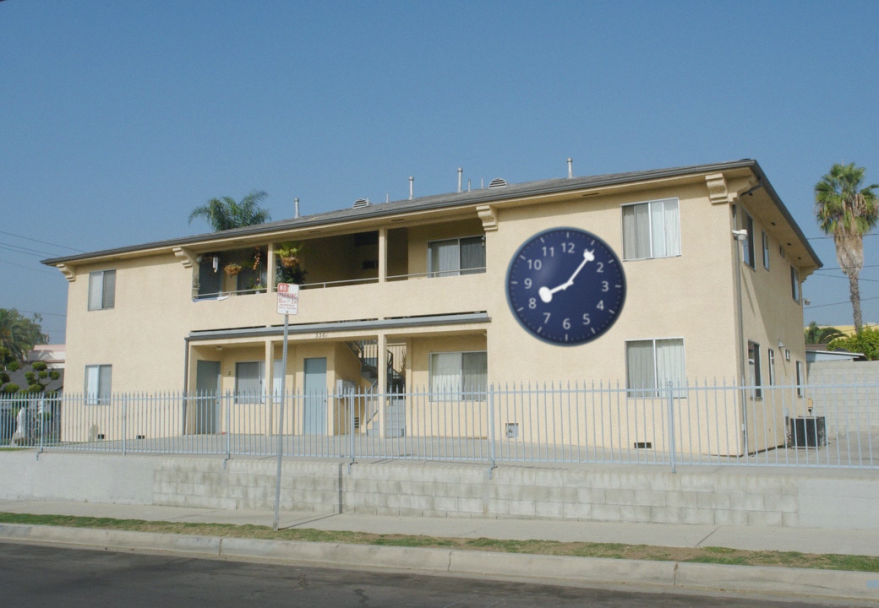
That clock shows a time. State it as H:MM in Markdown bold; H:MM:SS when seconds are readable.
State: **8:06**
